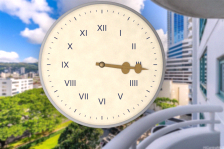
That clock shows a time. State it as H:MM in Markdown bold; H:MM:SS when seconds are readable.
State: **3:16**
